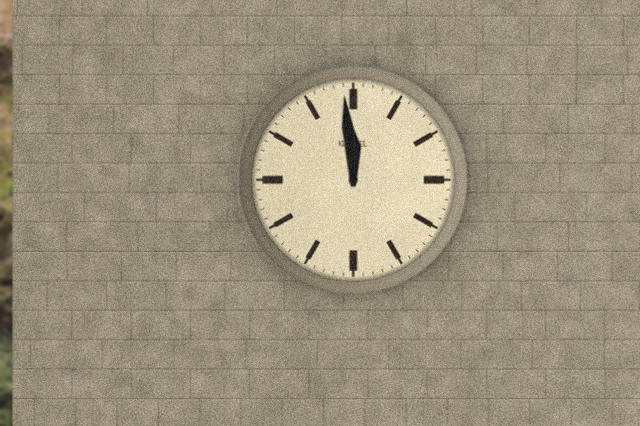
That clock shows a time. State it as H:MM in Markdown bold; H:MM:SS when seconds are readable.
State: **11:59**
